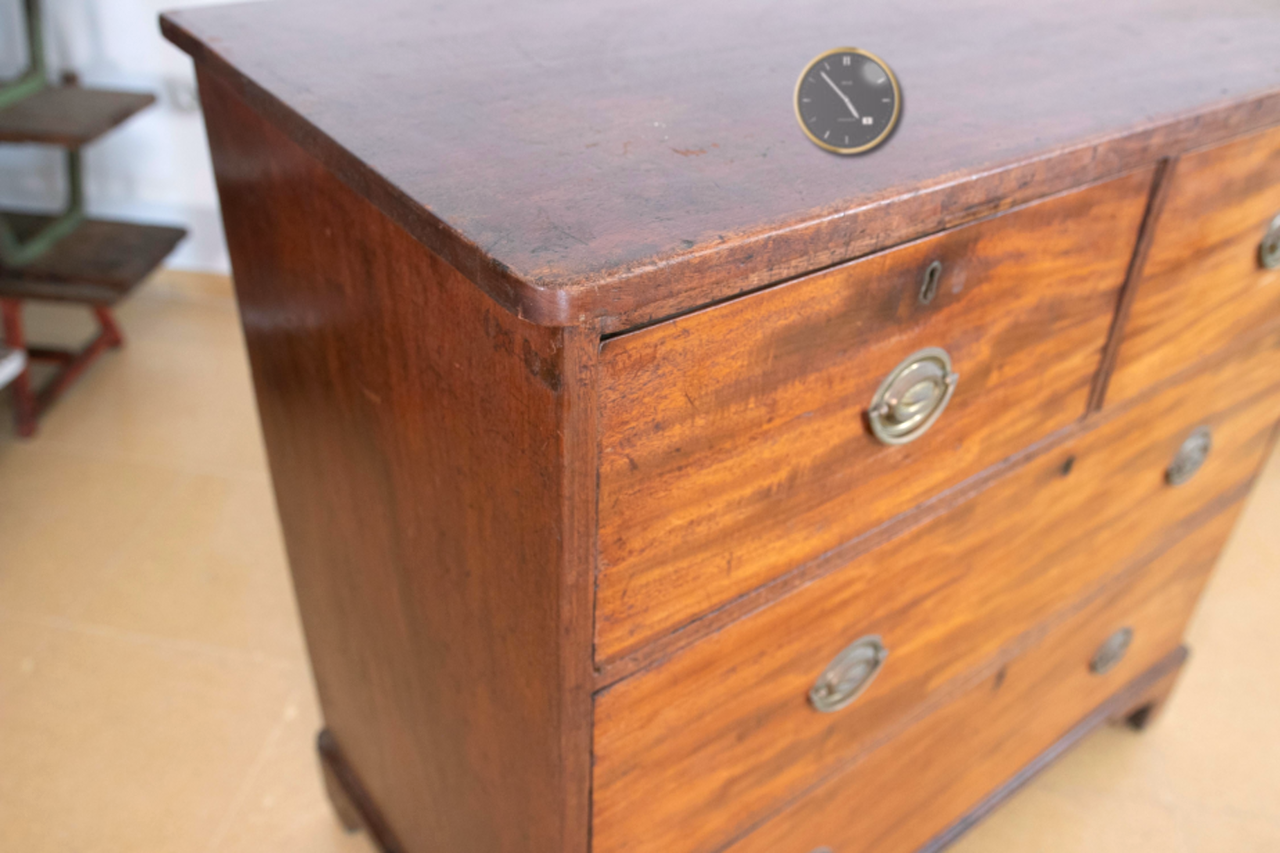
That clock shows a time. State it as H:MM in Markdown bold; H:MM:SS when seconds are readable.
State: **4:53**
